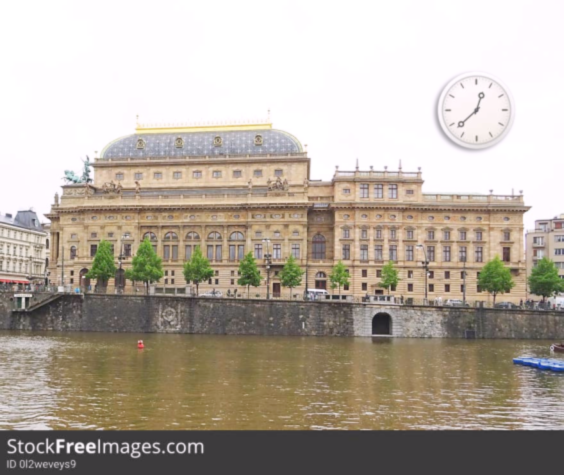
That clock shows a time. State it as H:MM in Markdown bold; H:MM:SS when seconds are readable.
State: **12:38**
